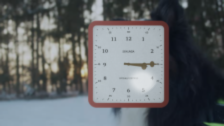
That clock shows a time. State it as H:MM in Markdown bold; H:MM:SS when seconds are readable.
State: **3:15**
